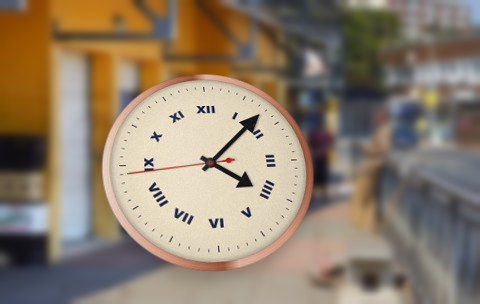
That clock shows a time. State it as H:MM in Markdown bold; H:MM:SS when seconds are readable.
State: **4:07:44**
